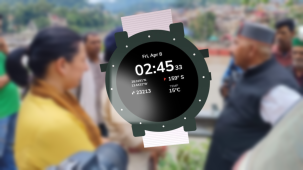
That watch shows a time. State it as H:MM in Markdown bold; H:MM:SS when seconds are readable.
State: **2:45**
